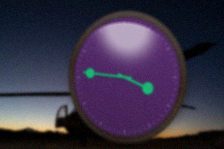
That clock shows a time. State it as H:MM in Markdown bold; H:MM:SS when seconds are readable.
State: **3:46**
